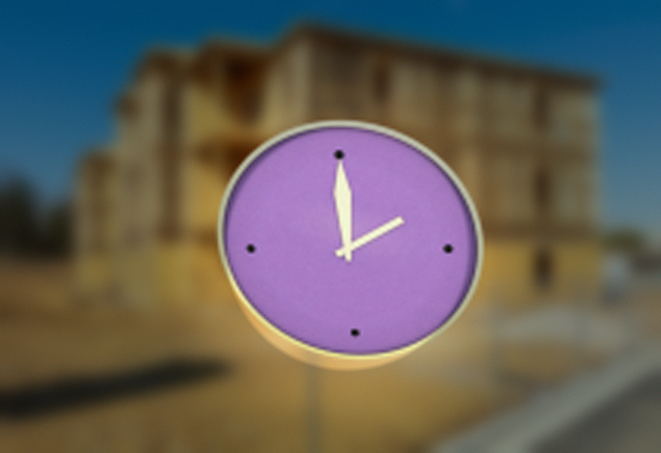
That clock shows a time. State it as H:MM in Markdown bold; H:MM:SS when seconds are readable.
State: **2:00**
